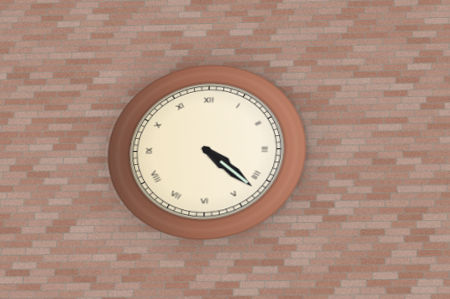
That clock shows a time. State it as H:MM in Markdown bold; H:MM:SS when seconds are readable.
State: **4:22**
